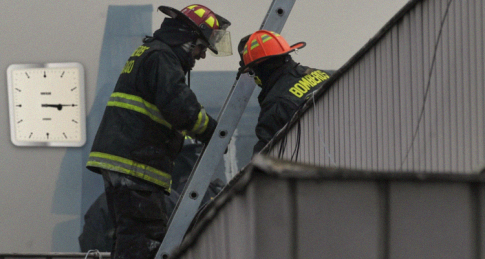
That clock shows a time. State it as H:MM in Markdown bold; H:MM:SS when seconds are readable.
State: **3:15**
